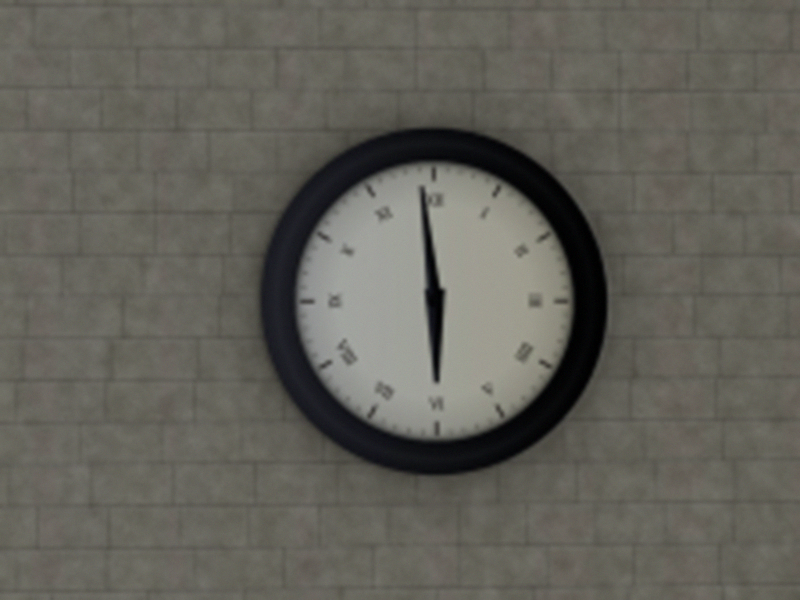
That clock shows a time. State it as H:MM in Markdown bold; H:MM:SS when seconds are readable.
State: **5:59**
